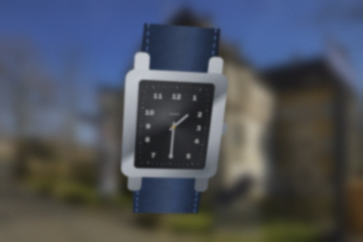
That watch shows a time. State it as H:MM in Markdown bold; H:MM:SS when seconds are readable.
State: **1:30**
